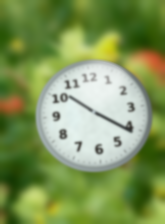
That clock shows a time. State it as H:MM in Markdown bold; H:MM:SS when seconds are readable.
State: **10:21**
